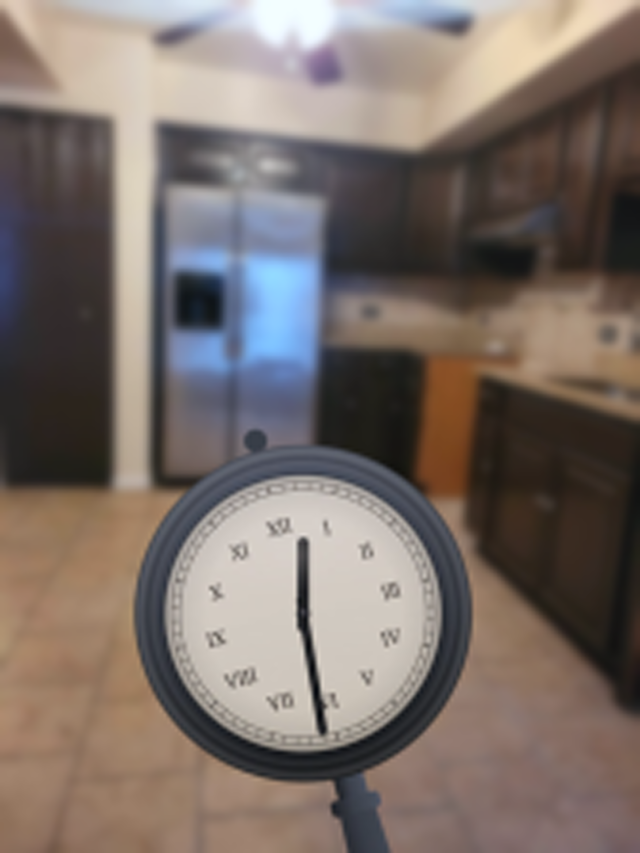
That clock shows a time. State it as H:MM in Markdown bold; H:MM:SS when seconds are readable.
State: **12:31**
